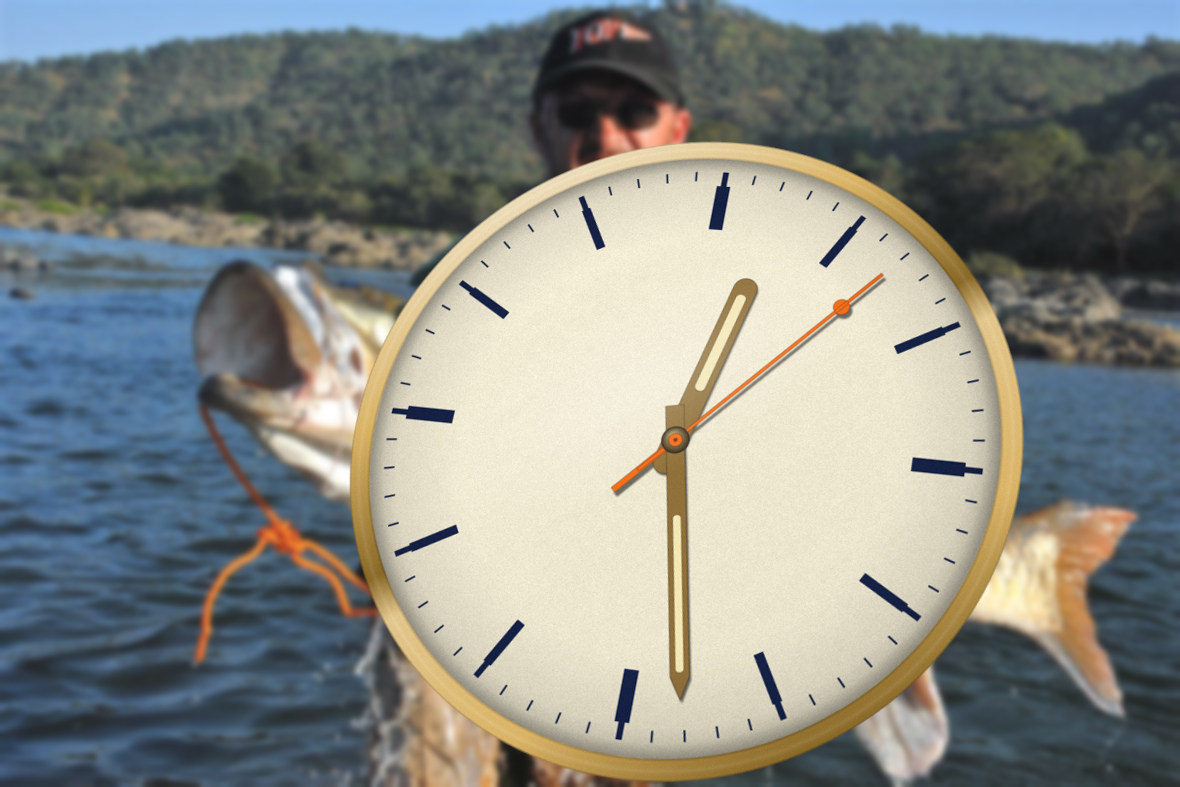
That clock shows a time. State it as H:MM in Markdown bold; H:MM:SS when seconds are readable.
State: **12:28:07**
